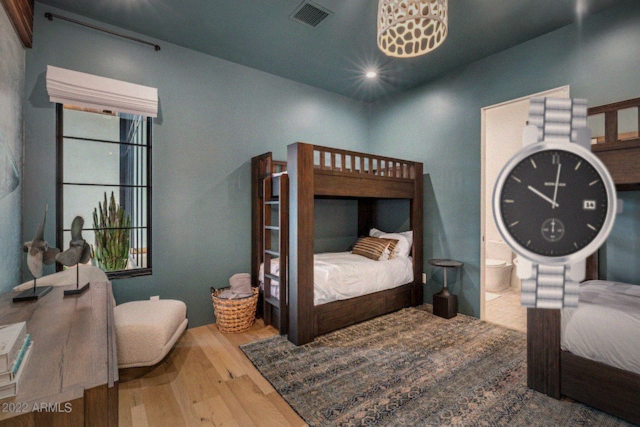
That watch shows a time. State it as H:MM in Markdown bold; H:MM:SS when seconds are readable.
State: **10:01**
